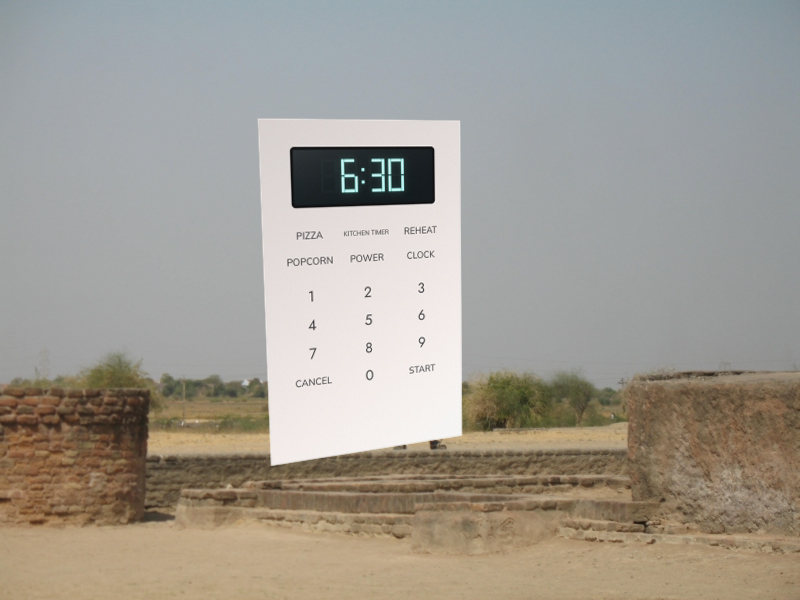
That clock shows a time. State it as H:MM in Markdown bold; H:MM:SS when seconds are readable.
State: **6:30**
